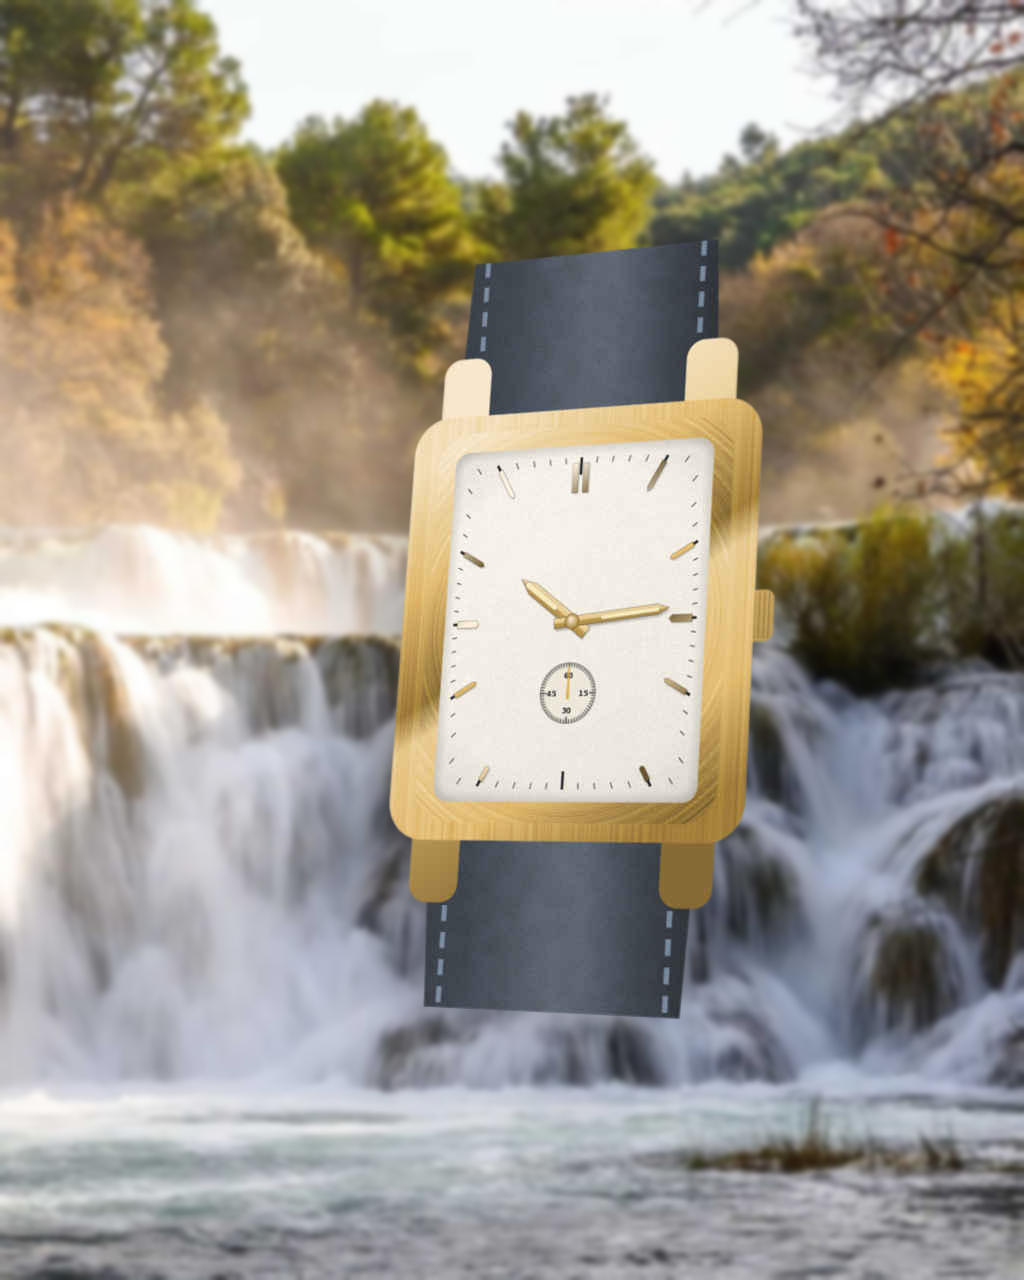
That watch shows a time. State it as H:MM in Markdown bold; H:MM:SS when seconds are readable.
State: **10:14**
